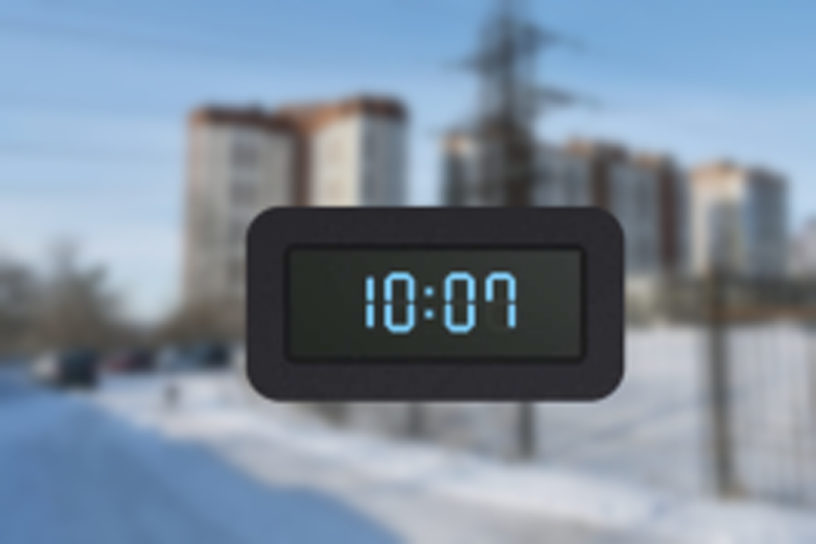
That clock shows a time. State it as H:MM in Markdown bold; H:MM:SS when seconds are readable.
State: **10:07**
